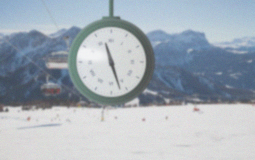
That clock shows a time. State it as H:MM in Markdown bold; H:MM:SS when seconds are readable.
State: **11:27**
